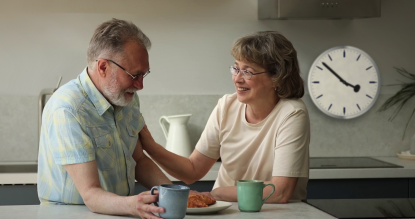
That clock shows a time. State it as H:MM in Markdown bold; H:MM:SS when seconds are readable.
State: **3:52**
